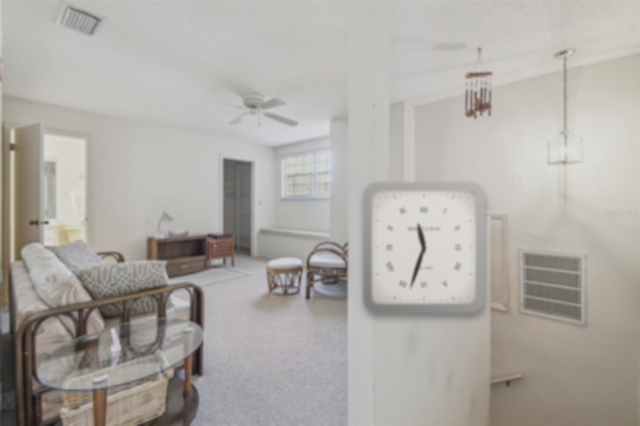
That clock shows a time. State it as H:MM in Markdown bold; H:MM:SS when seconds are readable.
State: **11:33**
